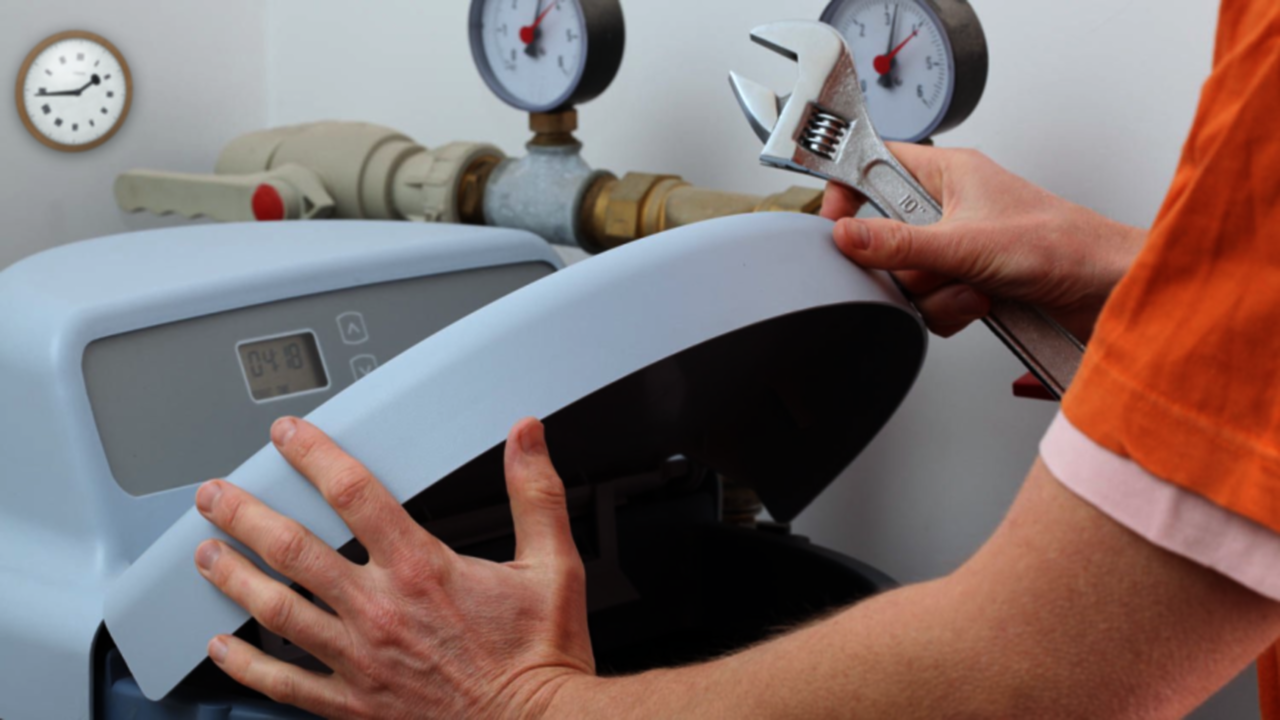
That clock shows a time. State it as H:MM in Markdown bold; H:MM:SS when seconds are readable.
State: **1:44**
